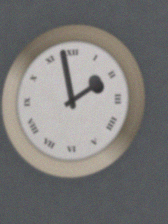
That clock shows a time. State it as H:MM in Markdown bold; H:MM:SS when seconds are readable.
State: **1:58**
